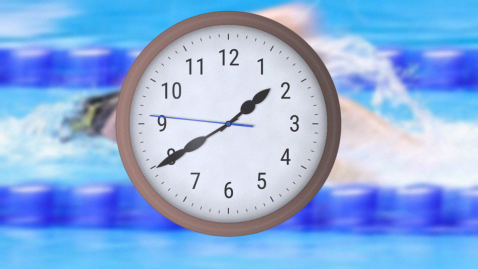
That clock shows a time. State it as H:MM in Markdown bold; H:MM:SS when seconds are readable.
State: **1:39:46**
